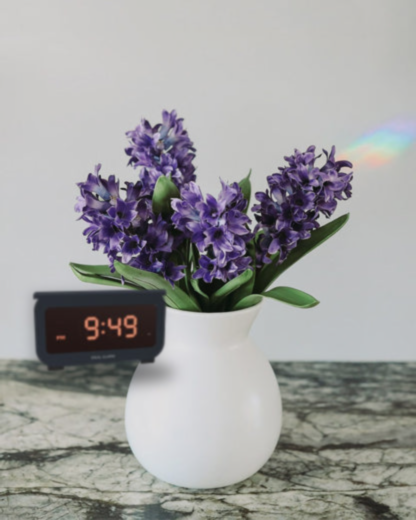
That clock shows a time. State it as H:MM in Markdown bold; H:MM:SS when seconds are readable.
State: **9:49**
